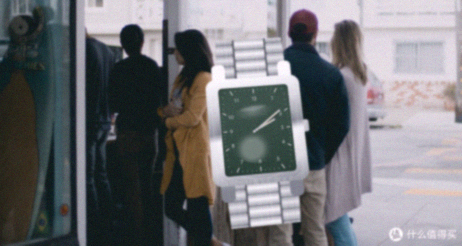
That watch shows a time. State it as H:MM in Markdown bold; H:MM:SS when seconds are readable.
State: **2:09**
